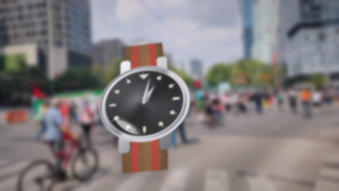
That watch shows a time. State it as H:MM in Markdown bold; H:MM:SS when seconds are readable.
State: **1:02**
